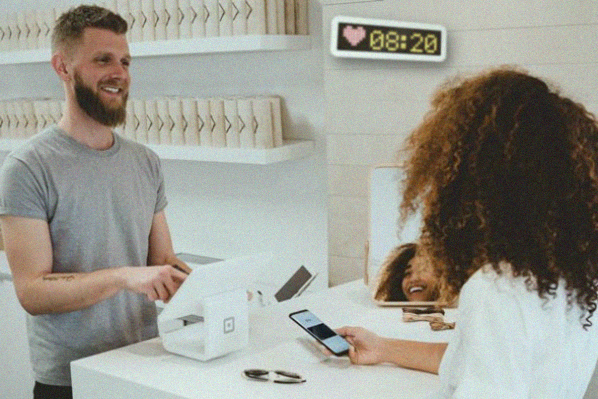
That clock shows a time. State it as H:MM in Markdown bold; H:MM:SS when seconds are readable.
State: **8:20**
